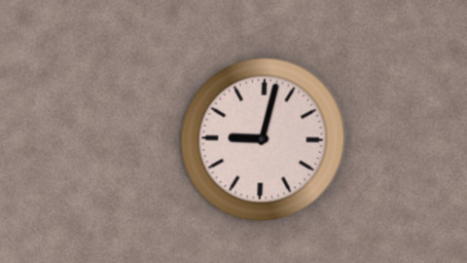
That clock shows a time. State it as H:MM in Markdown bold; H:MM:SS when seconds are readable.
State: **9:02**
